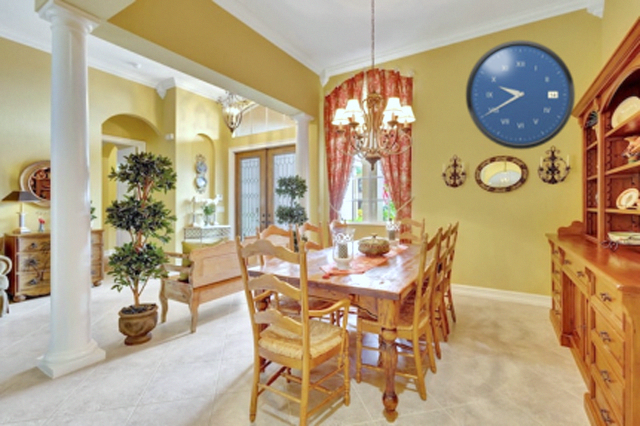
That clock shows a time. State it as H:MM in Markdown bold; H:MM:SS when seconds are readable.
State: **9:40**
